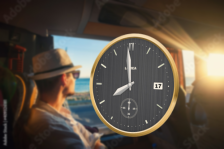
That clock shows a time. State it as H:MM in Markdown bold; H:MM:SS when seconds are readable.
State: **7:59**
